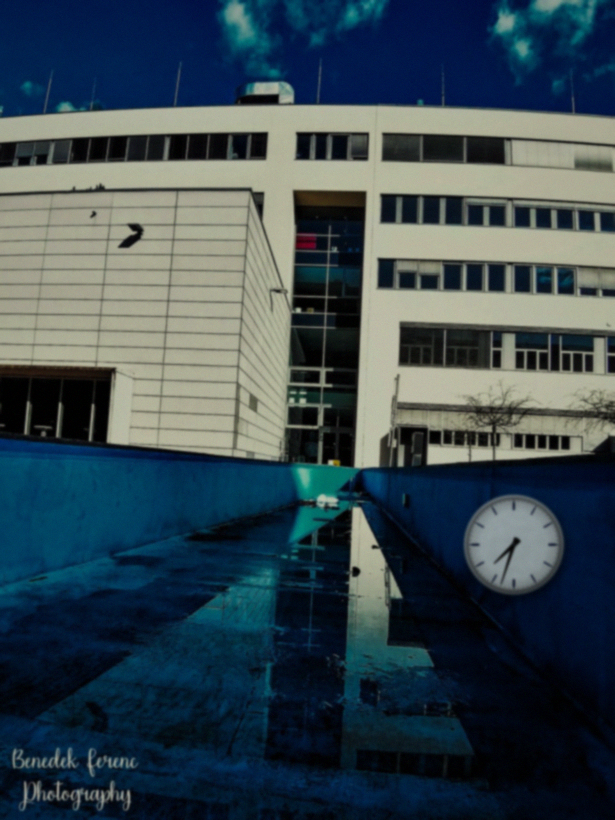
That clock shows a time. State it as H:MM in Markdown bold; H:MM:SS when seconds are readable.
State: **7:33**
